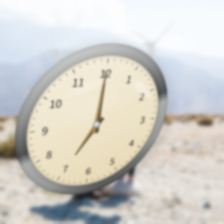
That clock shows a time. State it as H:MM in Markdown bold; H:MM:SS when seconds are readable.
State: **7:00**
